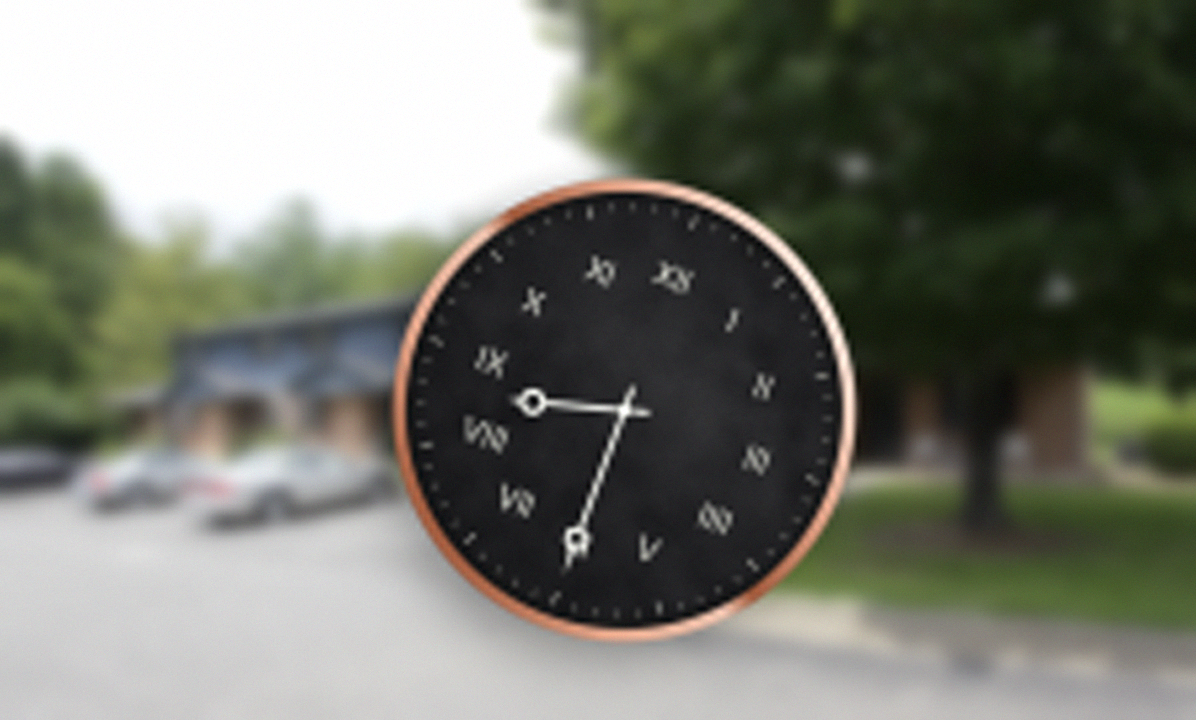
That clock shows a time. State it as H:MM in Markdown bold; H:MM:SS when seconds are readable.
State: **8:30**
